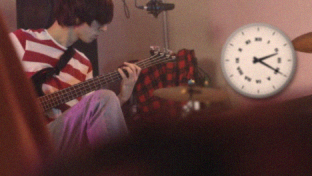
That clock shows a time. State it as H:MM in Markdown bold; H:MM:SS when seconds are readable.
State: **2:20**
